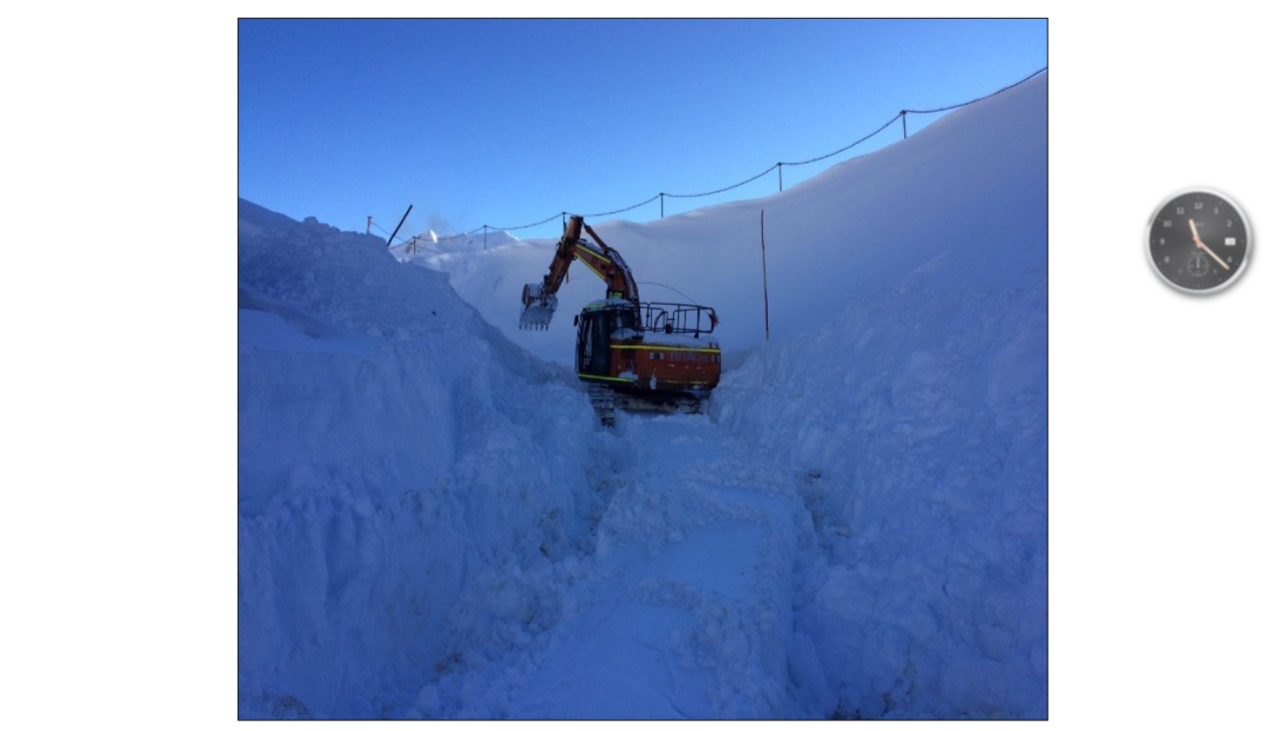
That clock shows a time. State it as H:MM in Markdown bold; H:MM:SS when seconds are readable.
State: **11:22**
